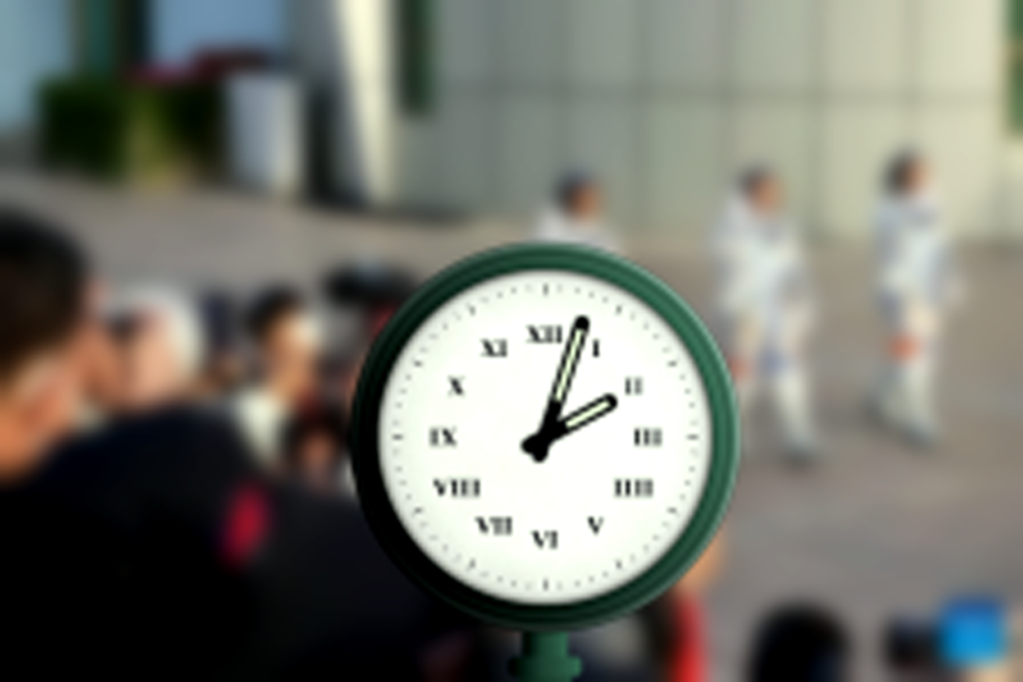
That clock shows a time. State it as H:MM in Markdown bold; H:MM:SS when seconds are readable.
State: **2:03**
